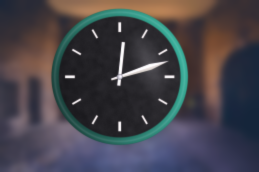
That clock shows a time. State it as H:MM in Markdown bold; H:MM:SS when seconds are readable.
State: **12:12**
